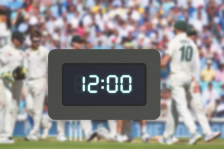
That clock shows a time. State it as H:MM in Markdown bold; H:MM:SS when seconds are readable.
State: **12:00**
